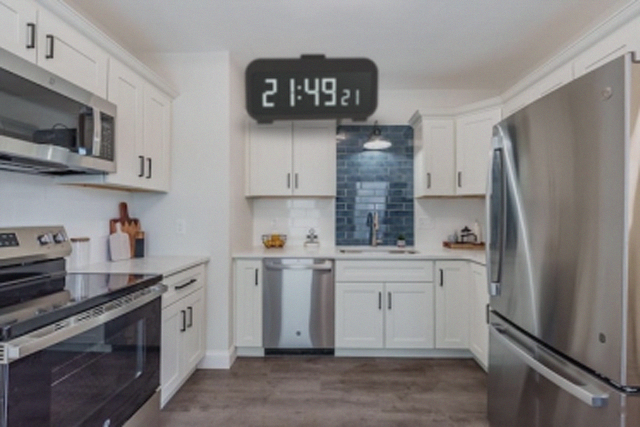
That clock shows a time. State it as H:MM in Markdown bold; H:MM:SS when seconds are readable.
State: **21:49:21**
